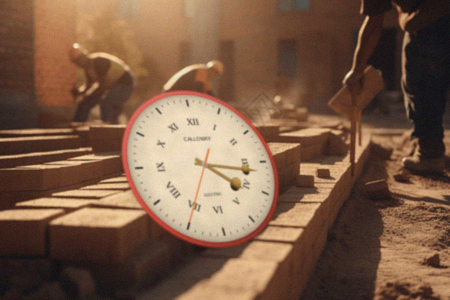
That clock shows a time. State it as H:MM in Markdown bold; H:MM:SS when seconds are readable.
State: **4:16:35**
